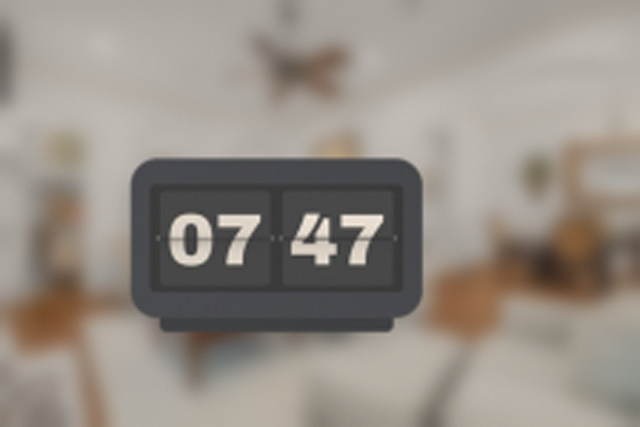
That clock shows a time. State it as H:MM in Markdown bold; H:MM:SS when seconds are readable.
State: **7:47**
